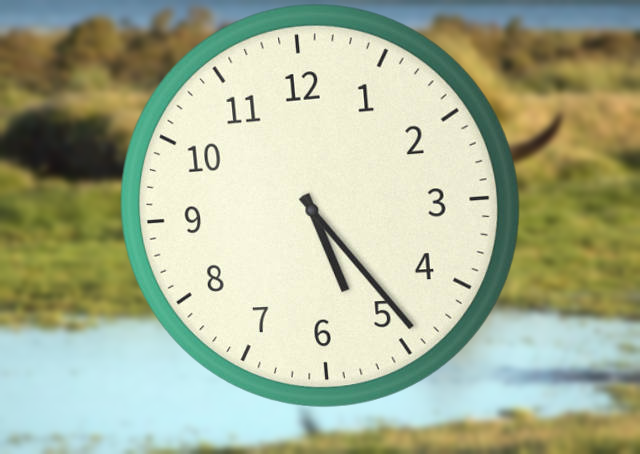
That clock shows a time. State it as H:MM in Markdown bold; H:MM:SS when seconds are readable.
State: **5:24**
